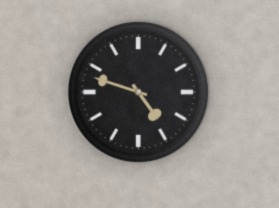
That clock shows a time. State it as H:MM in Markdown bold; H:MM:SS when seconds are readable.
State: **4:48**
